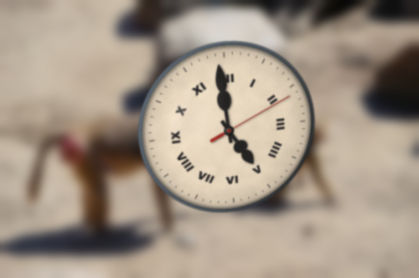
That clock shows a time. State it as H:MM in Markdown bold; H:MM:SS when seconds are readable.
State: **4:59:11**
